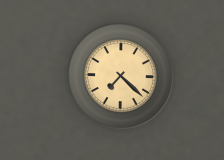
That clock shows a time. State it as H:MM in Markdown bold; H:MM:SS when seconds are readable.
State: **7:22**
